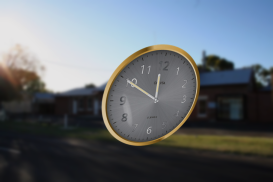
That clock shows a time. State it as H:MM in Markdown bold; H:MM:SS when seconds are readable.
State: **11:50**
